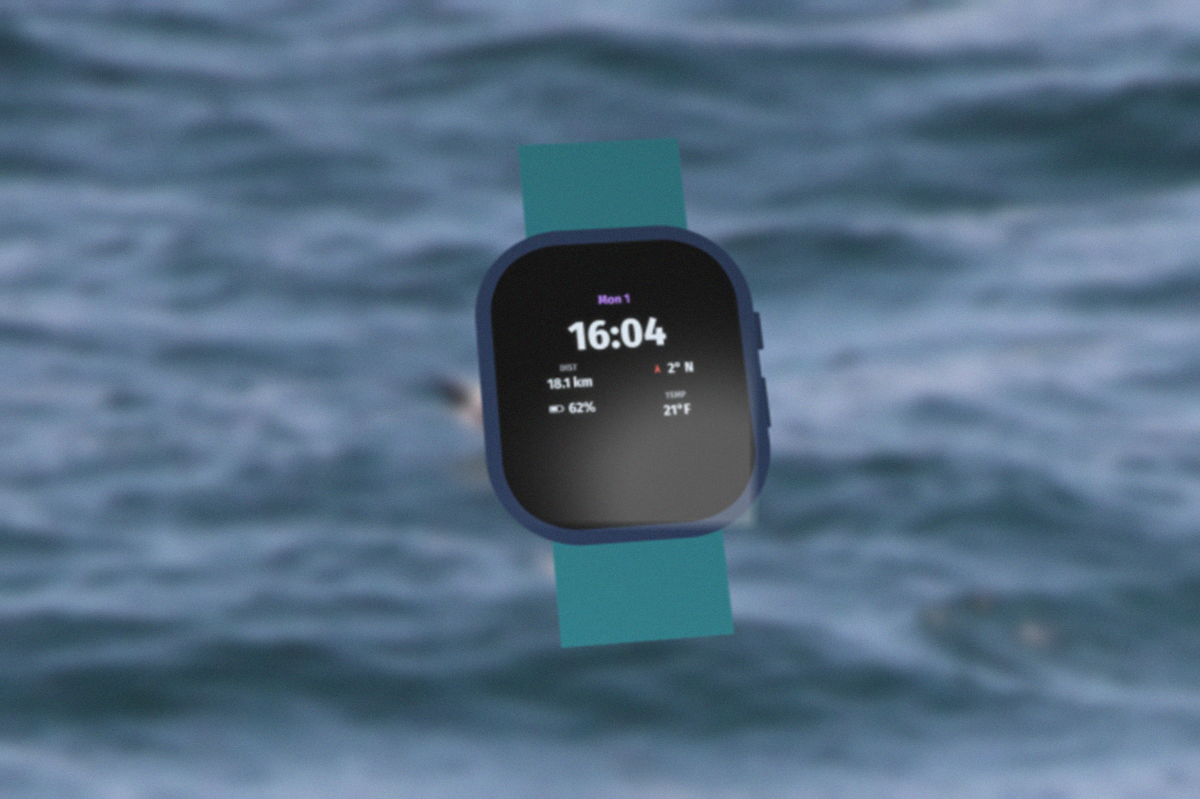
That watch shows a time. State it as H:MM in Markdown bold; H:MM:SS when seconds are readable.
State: **16:04**
